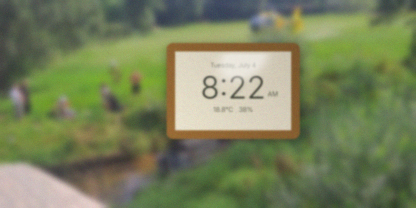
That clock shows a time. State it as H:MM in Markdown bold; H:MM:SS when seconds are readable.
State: **8:22**
